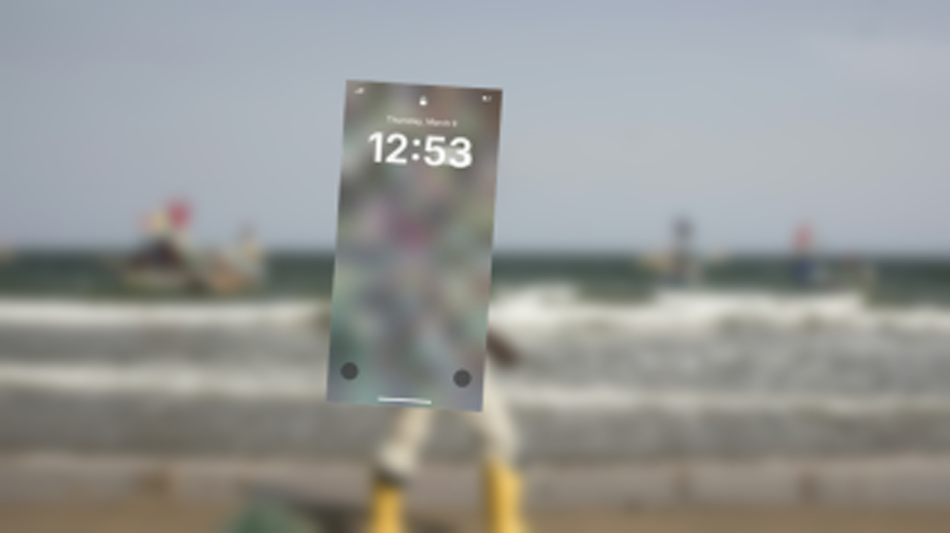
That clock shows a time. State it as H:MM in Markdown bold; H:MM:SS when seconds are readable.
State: **12:53**
